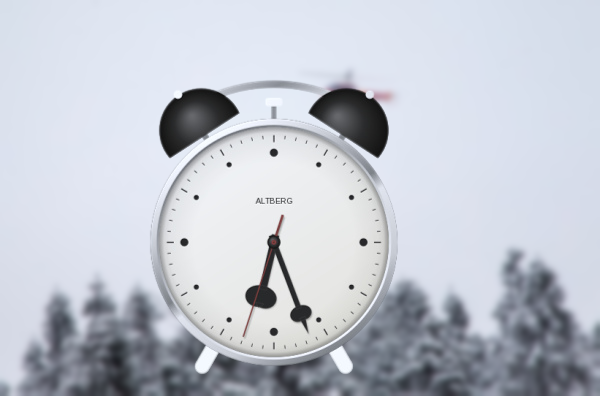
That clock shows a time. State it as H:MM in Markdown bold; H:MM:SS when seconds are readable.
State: **6:26:33**
